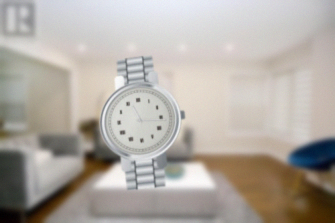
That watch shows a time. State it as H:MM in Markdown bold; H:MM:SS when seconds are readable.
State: **11:16**
